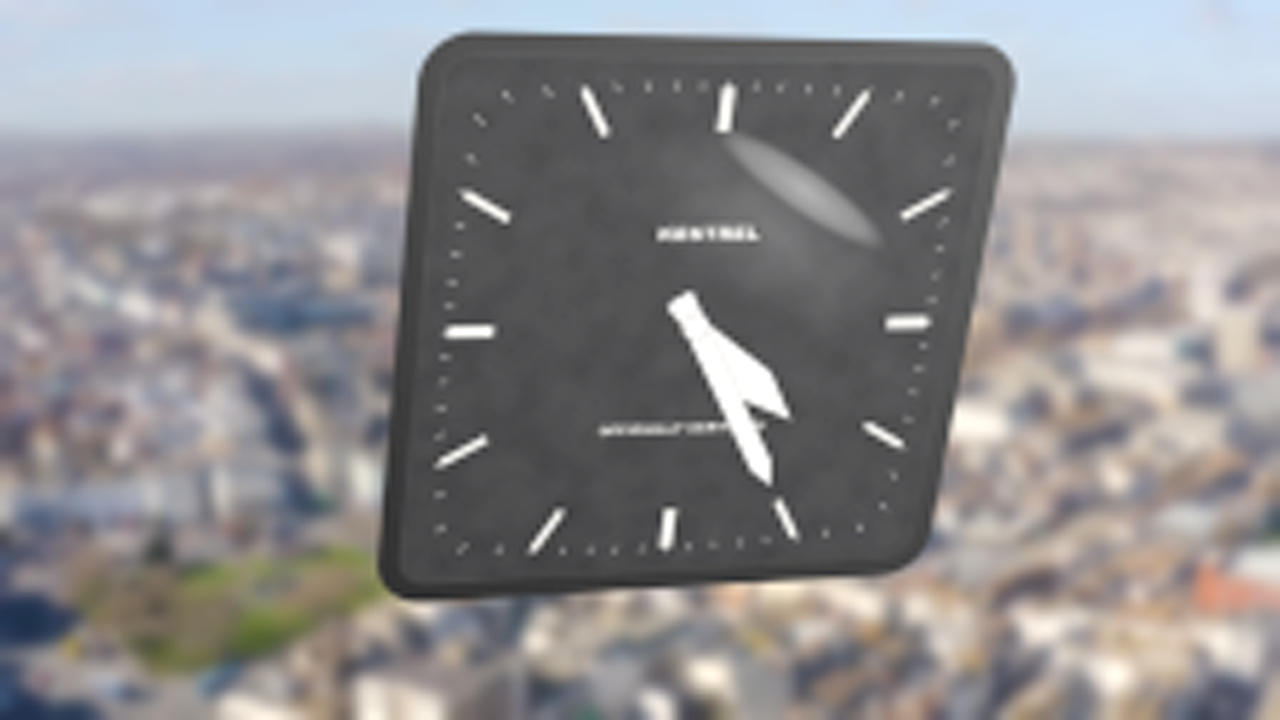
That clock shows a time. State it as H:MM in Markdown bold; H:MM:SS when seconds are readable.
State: **4:25**
